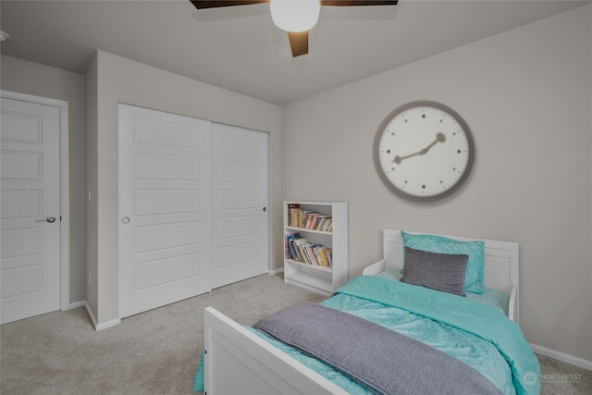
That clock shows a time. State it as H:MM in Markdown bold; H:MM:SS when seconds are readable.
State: **1:42**
